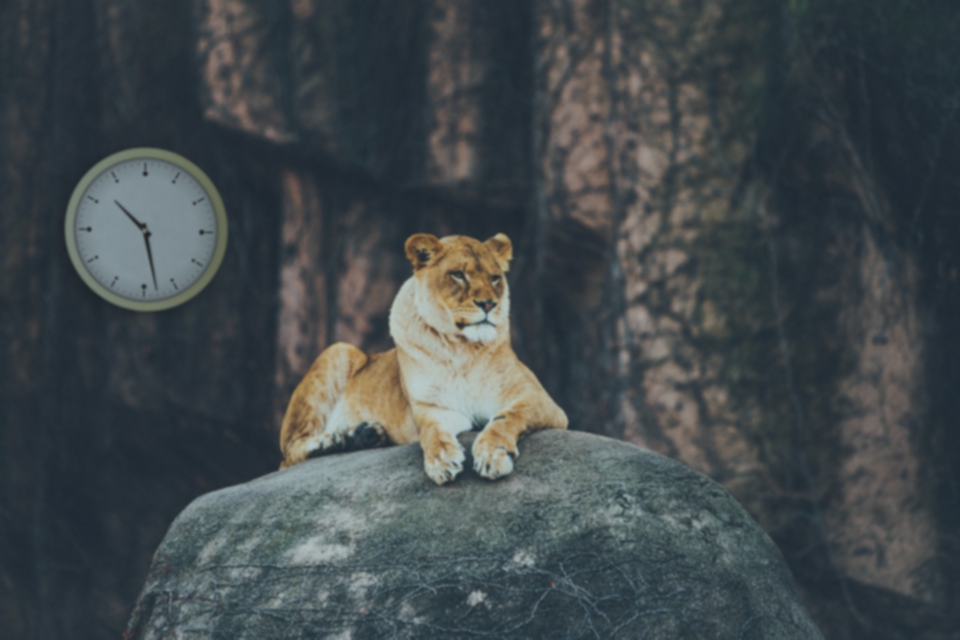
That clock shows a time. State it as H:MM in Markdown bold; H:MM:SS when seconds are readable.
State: **10:28**
